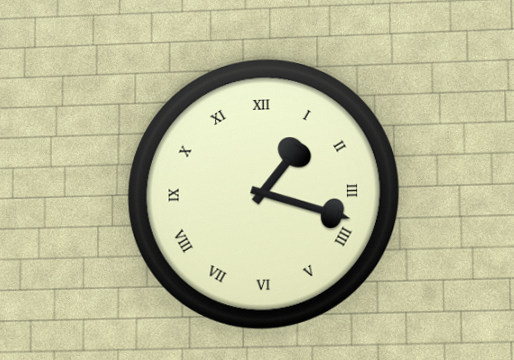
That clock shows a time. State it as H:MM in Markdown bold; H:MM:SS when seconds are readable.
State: **1:18**
